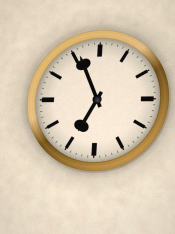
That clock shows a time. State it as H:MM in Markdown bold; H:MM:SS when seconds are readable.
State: **6:56**
